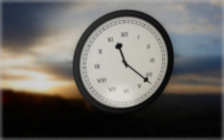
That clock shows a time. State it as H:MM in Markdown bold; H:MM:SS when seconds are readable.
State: **11:22**
